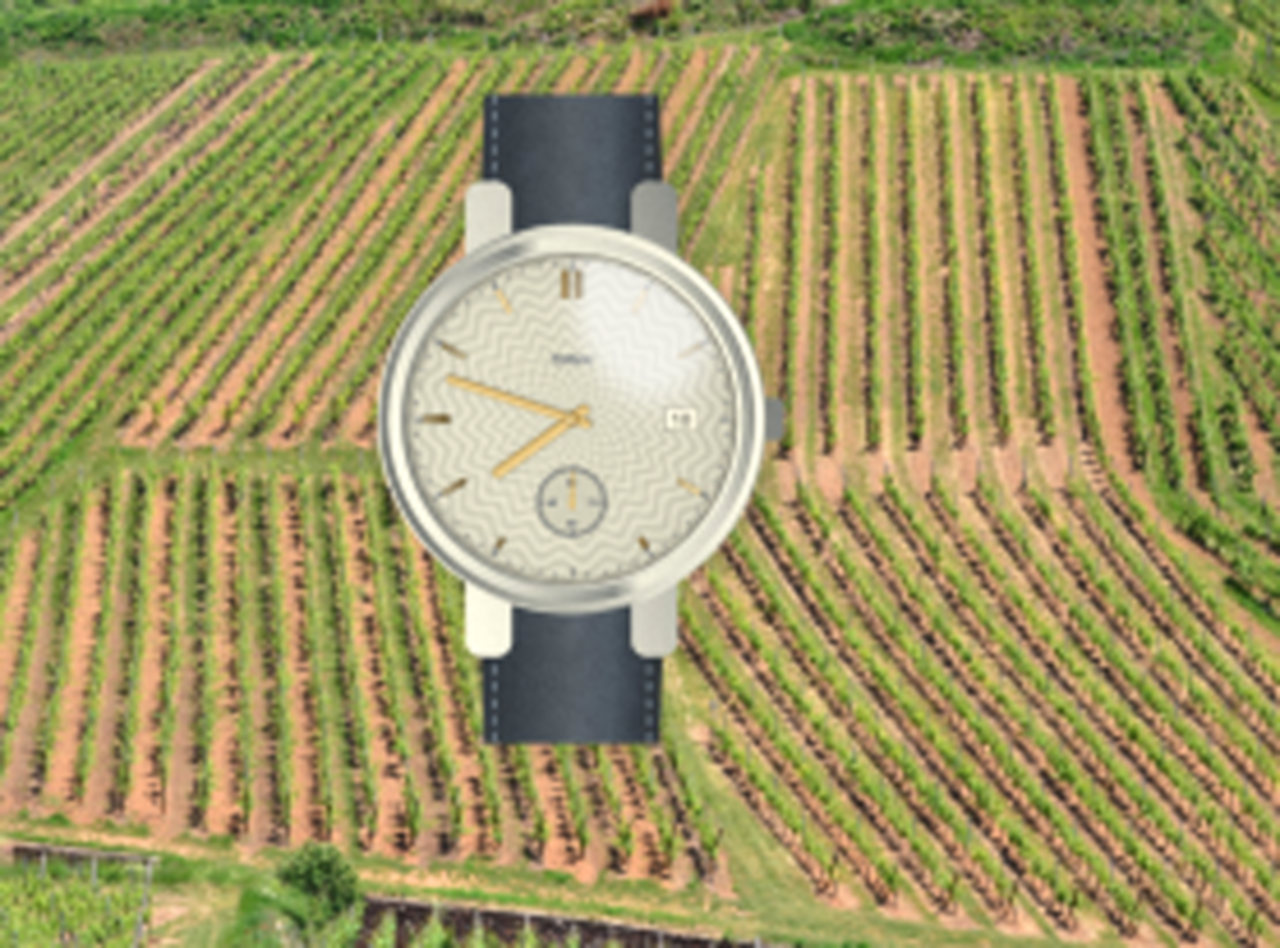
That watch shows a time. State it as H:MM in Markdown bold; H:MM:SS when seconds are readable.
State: **7:48**
